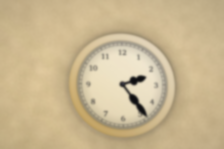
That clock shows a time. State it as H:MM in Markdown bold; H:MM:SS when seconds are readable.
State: **2:24**
